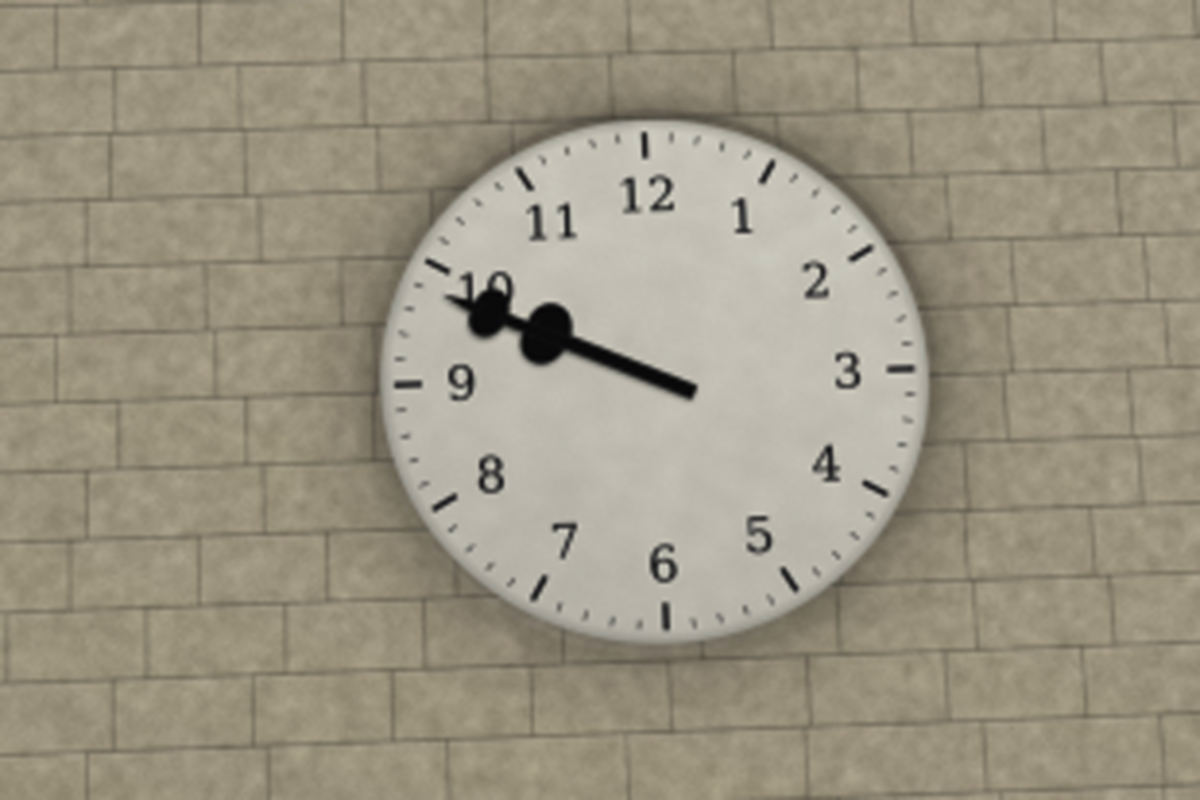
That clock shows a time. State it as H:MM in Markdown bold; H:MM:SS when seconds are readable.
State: **9:49**
